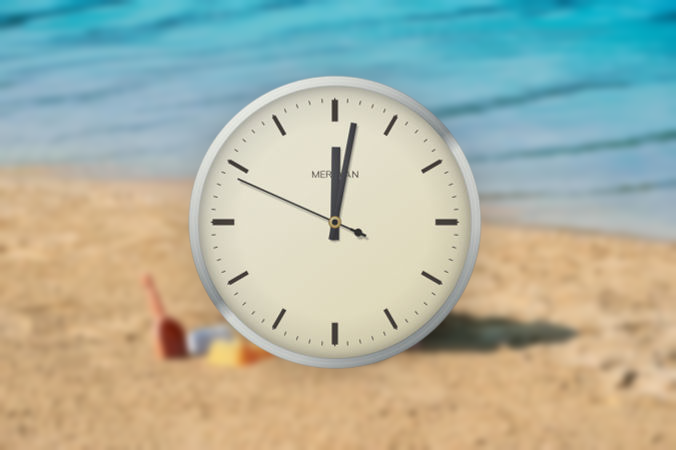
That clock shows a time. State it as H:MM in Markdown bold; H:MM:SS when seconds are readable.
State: **12:01:49**
